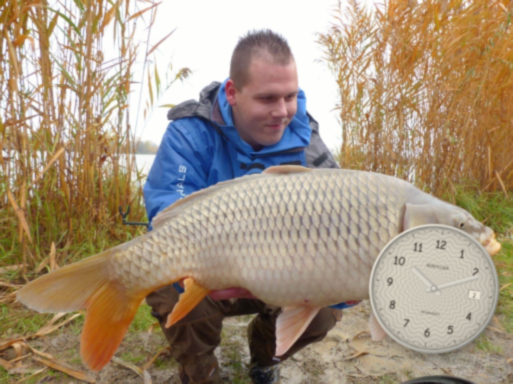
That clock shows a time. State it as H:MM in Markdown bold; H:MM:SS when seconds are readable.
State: **10:11**
